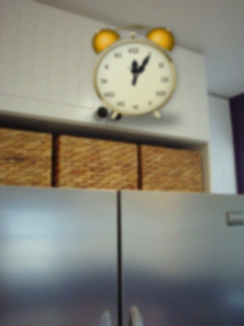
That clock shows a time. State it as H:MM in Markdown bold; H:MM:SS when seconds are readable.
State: **12:05**
